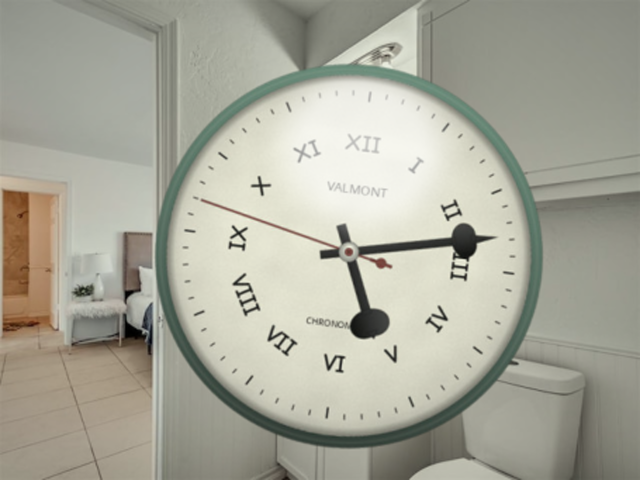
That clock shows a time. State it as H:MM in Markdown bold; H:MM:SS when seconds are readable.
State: **5:12:47**
